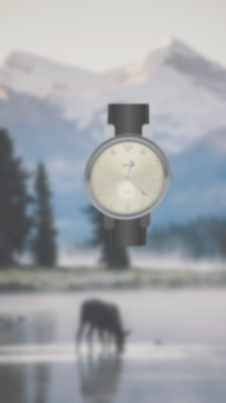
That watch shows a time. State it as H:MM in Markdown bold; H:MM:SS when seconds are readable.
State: **12:22**
